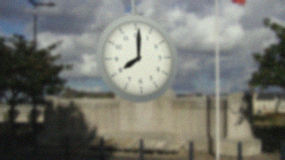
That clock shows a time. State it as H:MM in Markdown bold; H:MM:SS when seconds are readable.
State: **8:01**
